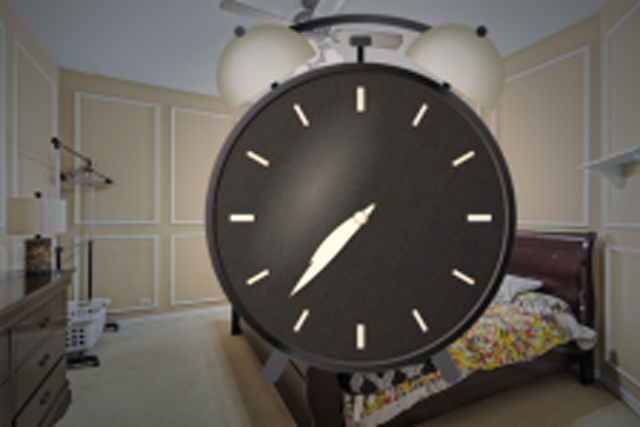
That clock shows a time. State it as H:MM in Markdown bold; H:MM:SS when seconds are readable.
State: **7:37**
